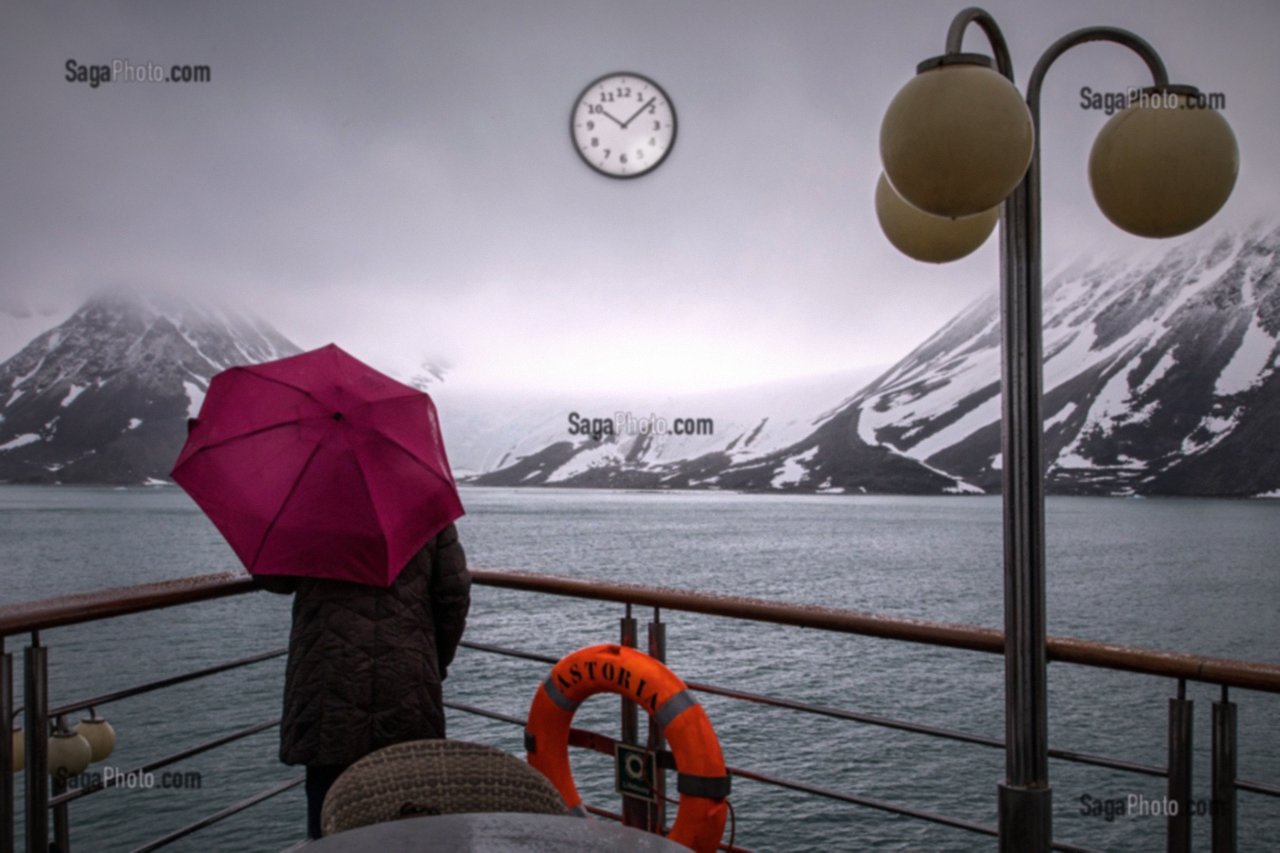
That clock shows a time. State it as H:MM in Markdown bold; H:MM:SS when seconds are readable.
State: **10:08**
